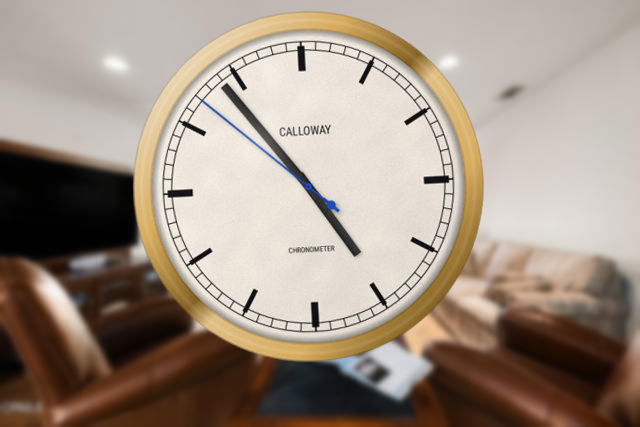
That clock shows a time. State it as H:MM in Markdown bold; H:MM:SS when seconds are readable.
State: **4:53:52**
